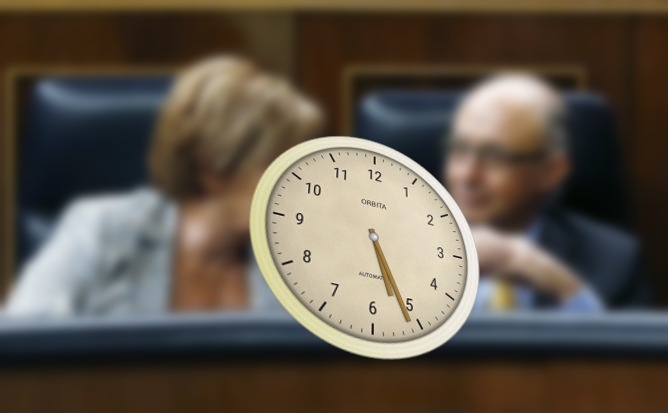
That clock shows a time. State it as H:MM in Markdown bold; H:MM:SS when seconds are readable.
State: **5:26**
